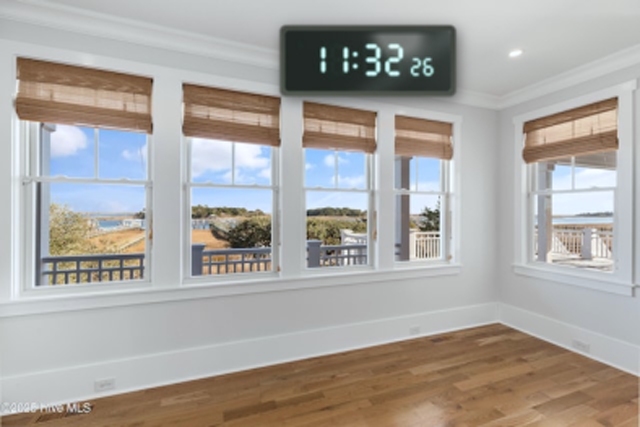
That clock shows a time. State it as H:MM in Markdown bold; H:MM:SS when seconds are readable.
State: **11:32:26**
